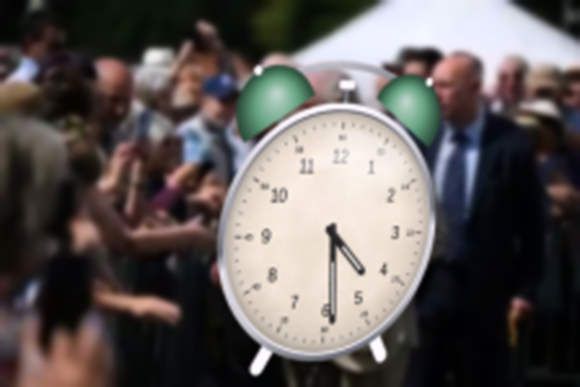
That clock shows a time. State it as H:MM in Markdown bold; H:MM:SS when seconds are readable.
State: **4:29**
